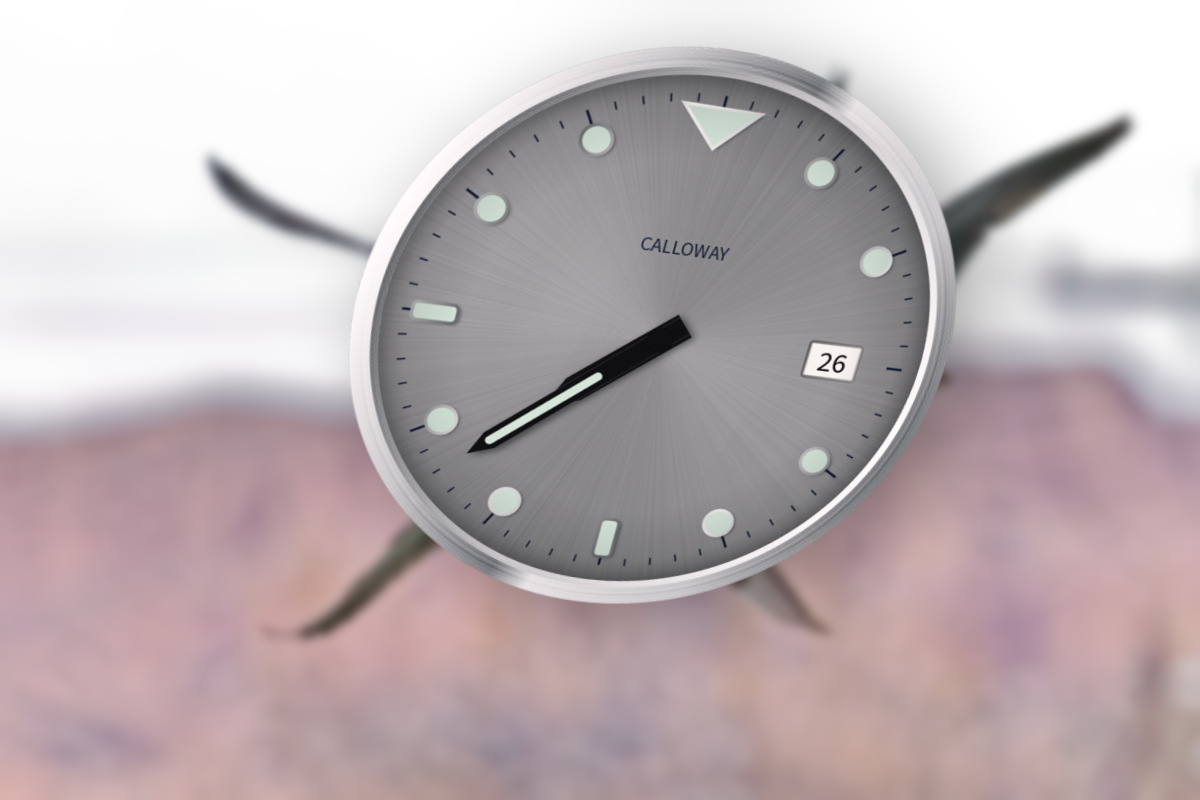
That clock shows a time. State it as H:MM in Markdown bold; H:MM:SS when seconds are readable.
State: **7:38**
